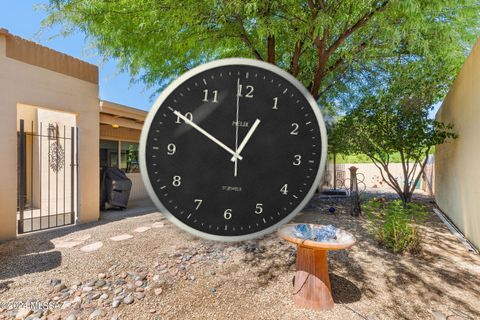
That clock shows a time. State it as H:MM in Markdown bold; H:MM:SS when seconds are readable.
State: **12:49:59**
